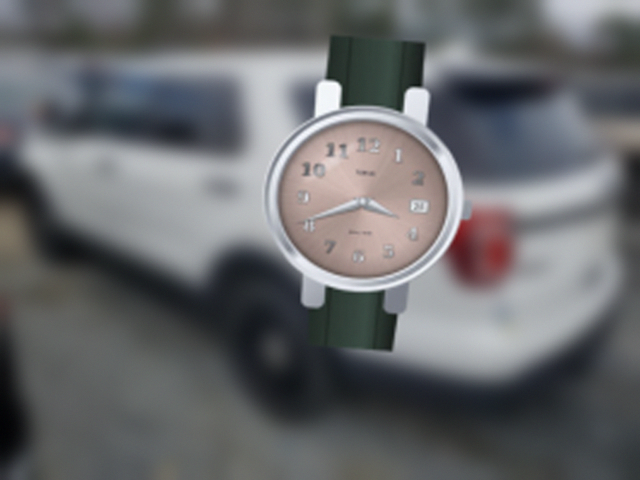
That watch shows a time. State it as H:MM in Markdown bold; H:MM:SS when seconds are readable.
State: **3:41**
